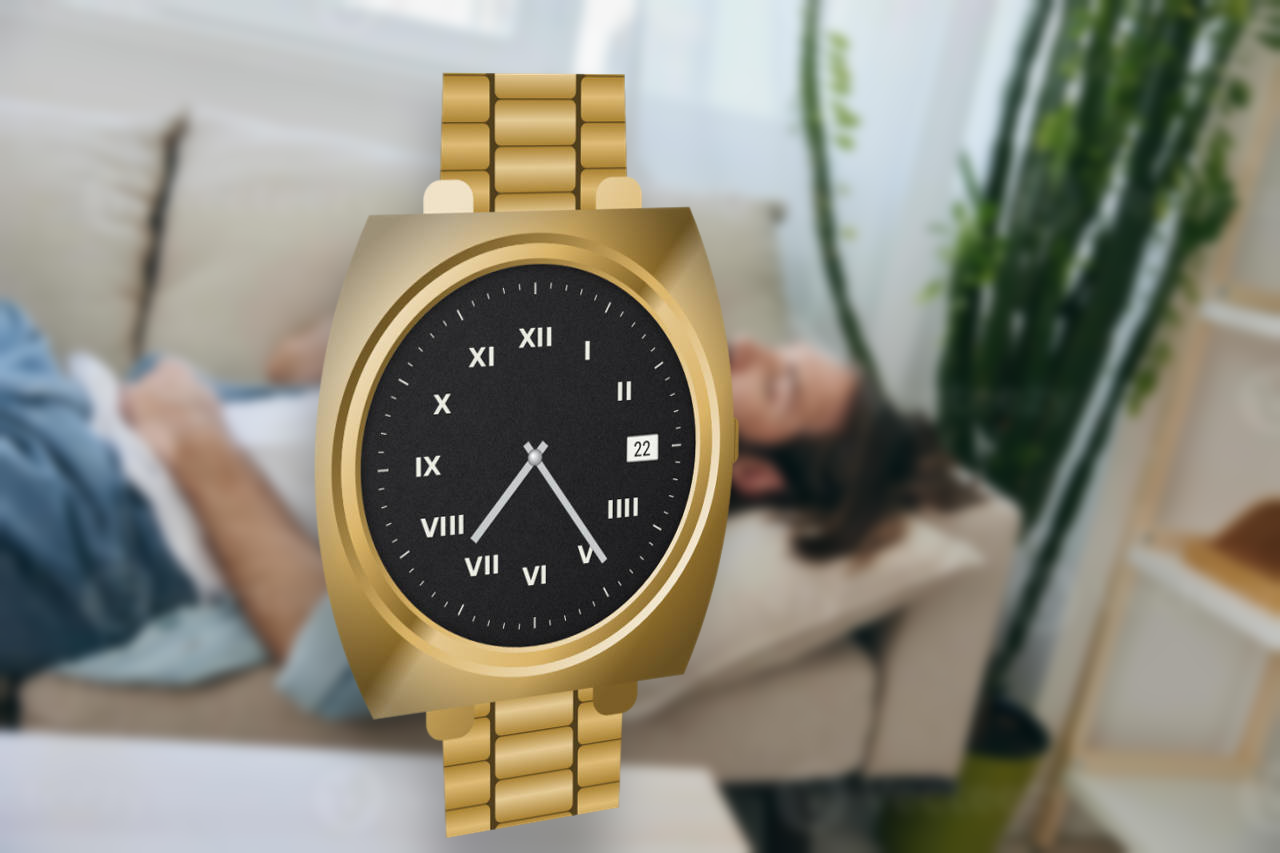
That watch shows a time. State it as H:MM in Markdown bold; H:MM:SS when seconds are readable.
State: **7:24**
